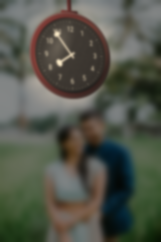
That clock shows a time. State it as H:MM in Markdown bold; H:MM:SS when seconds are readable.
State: **7:54**
